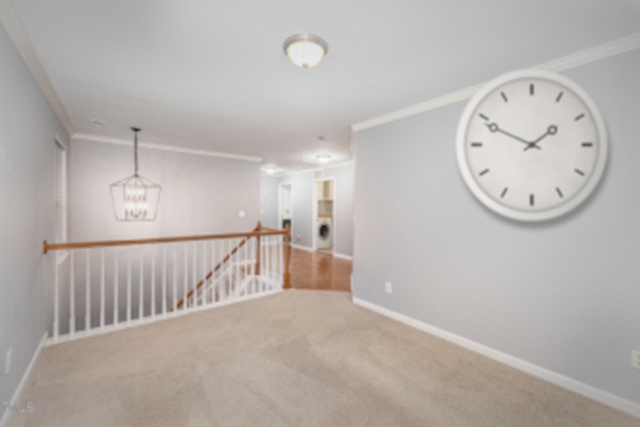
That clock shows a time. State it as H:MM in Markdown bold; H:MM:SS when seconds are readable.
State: **1:49**
